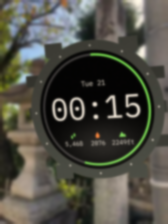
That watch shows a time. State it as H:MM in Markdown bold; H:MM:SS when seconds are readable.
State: **0:15**
